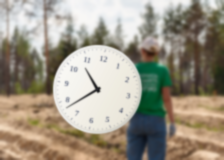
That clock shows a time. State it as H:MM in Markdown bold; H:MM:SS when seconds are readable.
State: **10:38**
